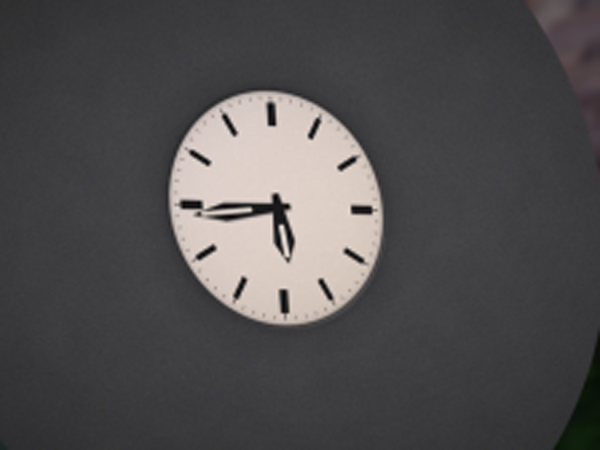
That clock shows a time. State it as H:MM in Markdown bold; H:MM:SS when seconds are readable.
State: **5:44**
